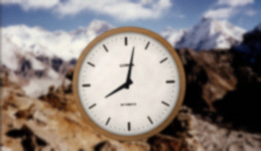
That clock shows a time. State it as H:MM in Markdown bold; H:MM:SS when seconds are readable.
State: **8:02**
